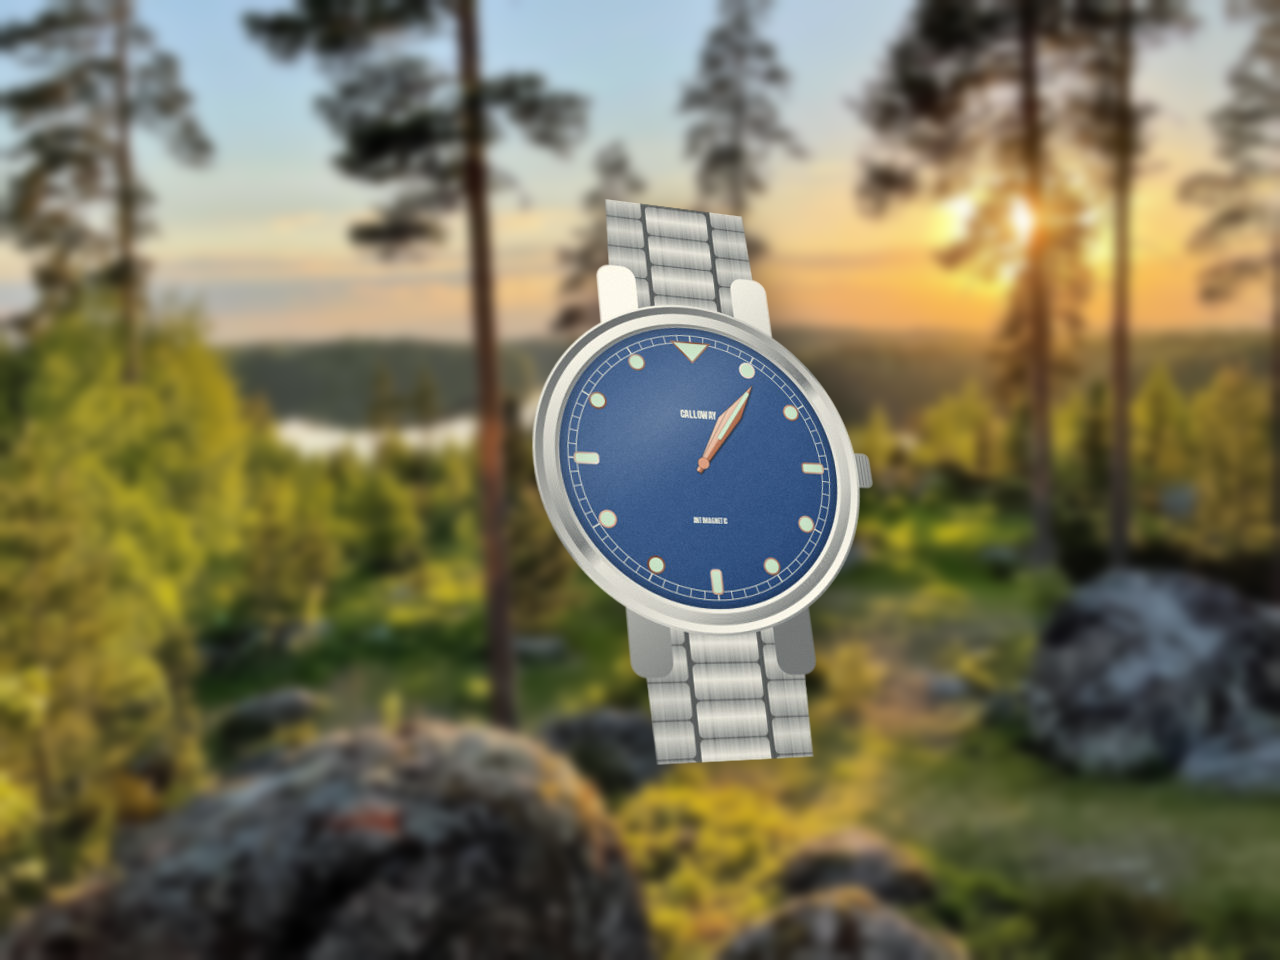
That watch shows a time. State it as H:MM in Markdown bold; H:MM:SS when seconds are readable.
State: **1:06**
